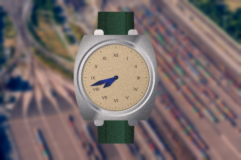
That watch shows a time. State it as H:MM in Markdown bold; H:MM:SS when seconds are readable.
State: **7:42**
